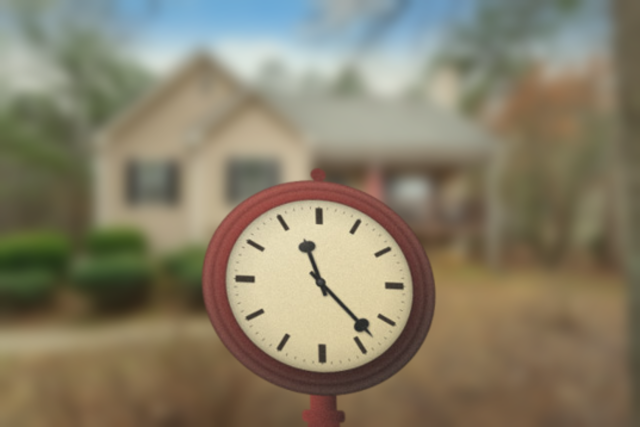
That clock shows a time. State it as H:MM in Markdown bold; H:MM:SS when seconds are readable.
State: **11:23**
